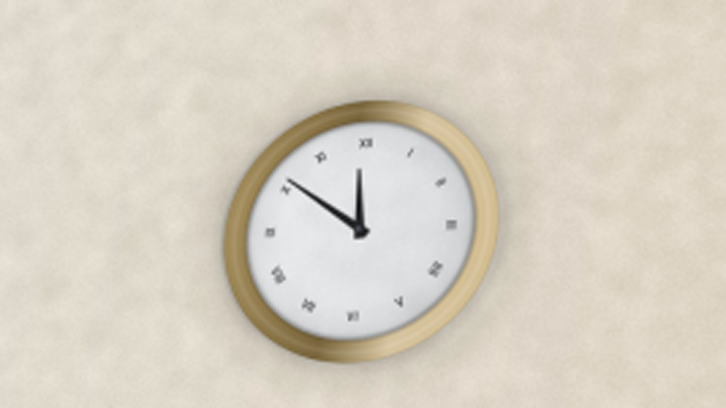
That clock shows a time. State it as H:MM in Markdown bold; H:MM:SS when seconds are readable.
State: **11:51**
